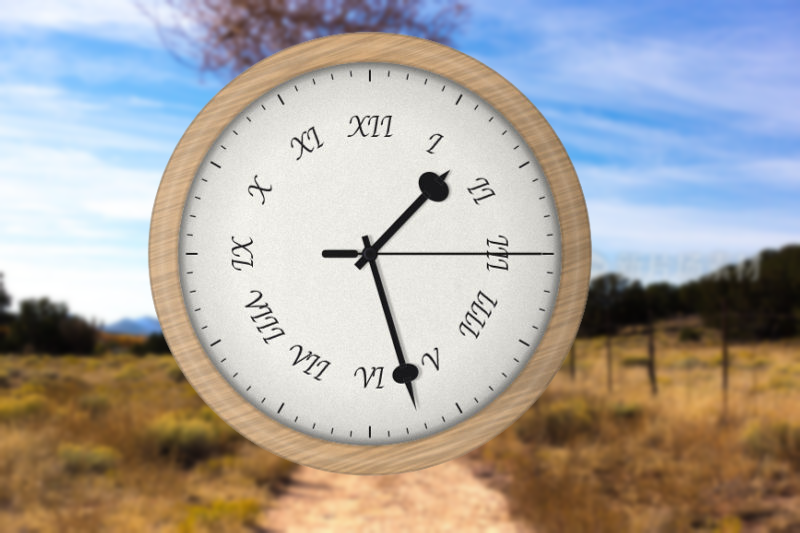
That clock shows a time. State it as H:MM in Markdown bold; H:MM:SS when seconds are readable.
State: **1:27:15**
